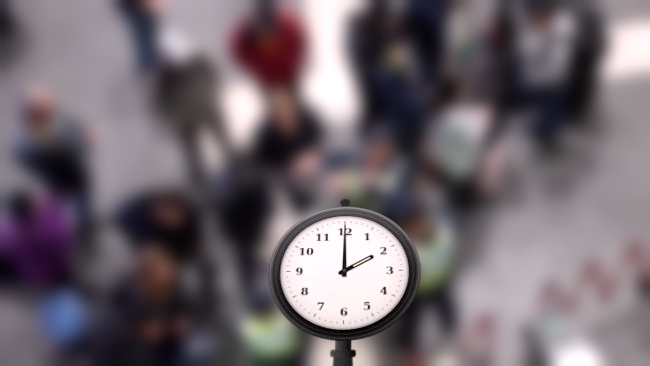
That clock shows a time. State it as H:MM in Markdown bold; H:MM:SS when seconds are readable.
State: **2:00**
